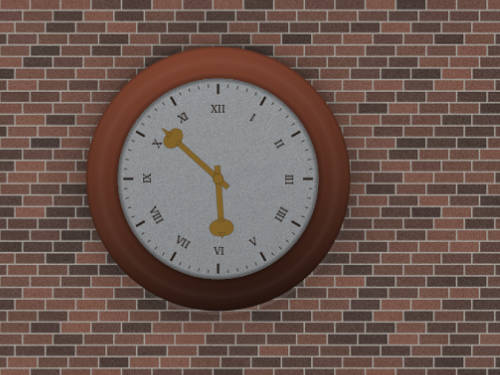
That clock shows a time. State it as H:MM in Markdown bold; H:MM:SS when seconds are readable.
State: **5:52**
